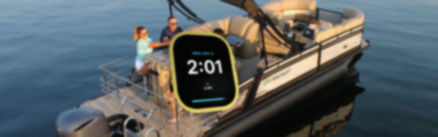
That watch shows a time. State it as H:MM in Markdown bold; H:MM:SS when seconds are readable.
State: **2:01**
